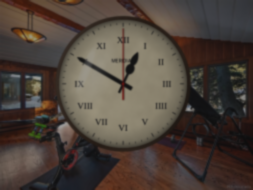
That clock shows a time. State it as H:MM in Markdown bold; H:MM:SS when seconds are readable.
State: **12:50:00**
